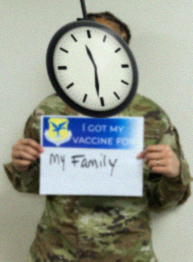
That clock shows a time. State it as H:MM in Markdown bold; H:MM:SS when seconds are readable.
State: **11:31**
